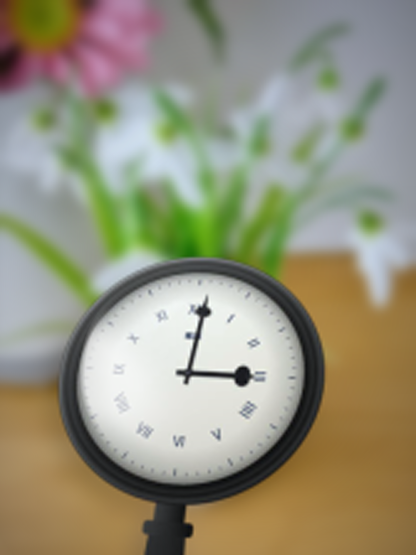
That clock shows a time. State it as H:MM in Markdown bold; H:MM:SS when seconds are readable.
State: **3:01**
